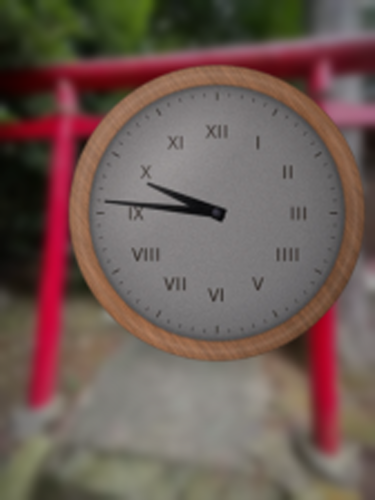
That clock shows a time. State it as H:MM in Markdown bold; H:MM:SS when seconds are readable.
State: **9:46**
